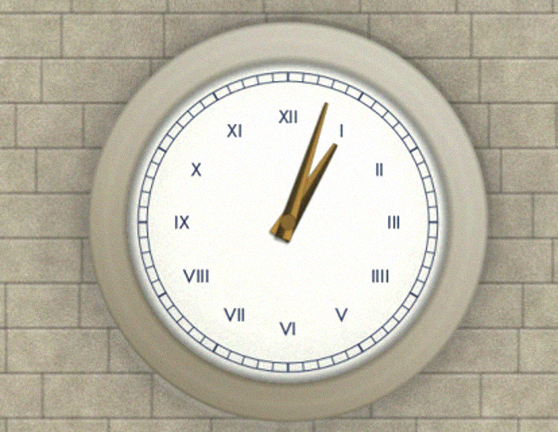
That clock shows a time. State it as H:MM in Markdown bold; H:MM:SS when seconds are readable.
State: **1:03**
